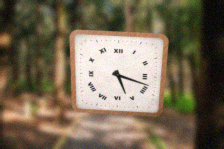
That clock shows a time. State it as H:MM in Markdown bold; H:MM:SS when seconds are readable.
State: **5:18**
